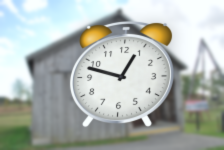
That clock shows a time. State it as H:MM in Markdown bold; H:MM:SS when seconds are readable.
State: **12:48**
